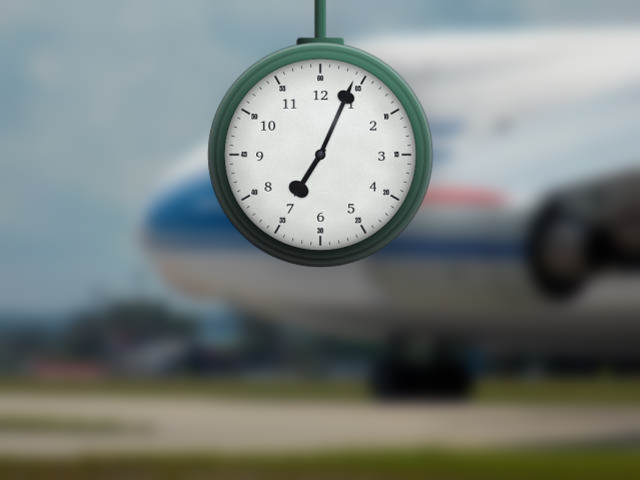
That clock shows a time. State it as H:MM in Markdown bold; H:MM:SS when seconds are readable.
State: **7:04**
